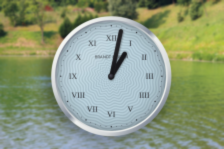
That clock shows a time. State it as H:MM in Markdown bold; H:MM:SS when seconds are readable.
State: **1:02**
